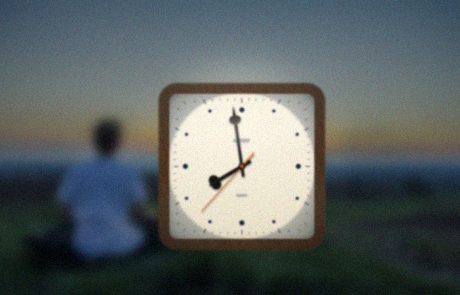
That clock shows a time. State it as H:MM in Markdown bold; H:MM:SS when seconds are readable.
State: **7:58:37**
